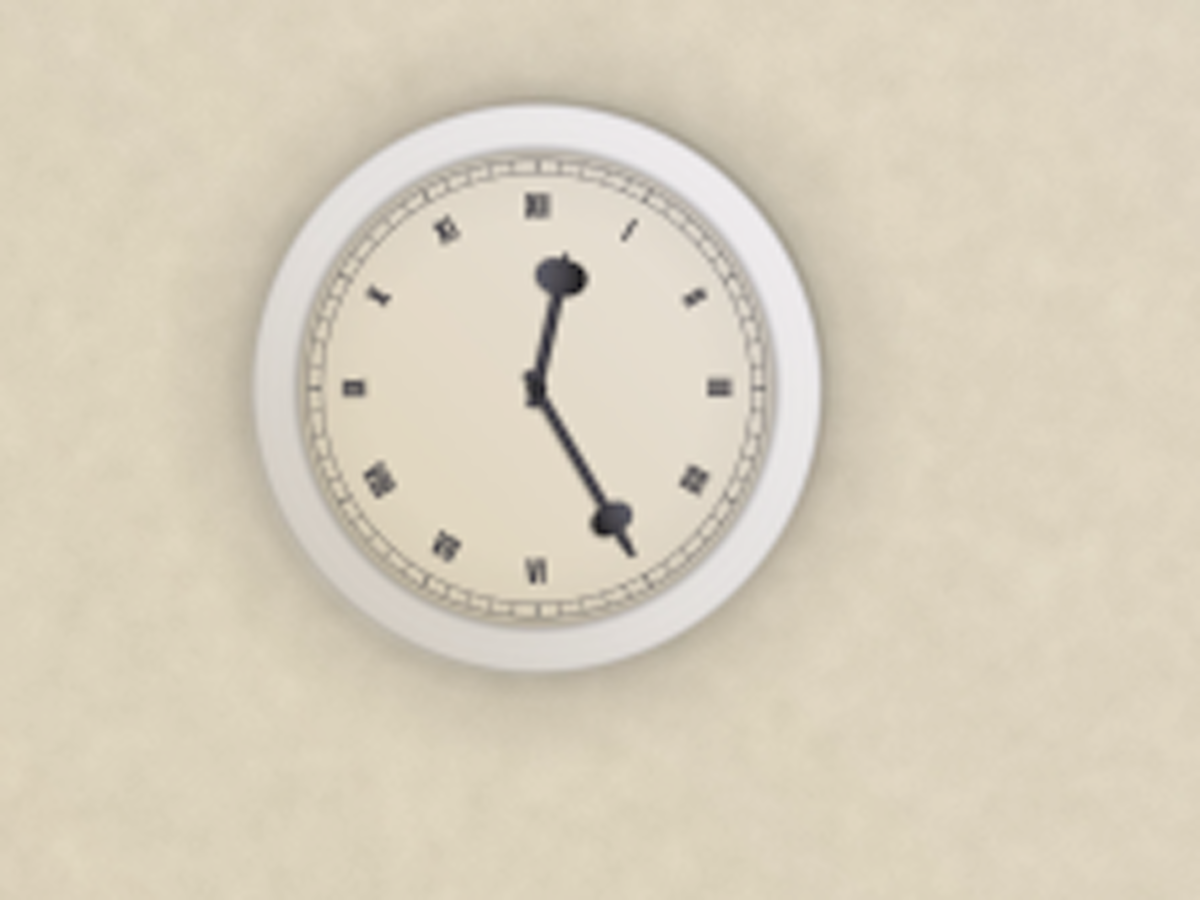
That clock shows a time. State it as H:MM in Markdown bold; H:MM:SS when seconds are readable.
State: **12:25**
